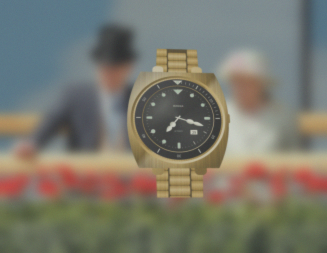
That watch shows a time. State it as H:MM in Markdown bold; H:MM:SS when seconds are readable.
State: **7:18**
